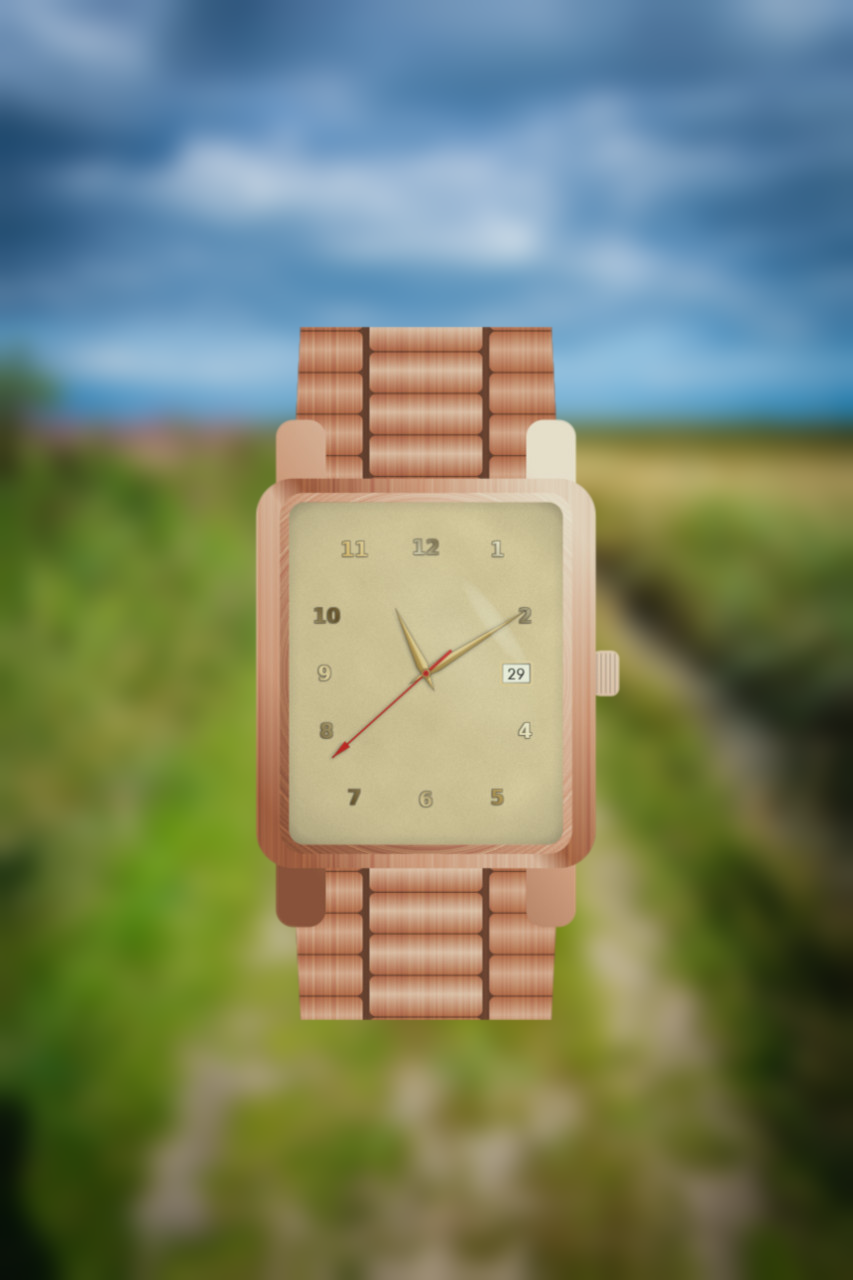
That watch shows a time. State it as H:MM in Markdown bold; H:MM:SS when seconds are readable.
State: **11:09:38**
